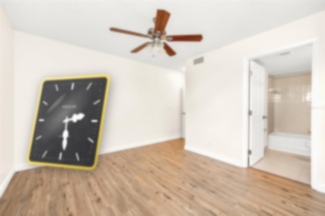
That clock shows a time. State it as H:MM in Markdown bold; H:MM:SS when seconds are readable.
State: **2:29**
